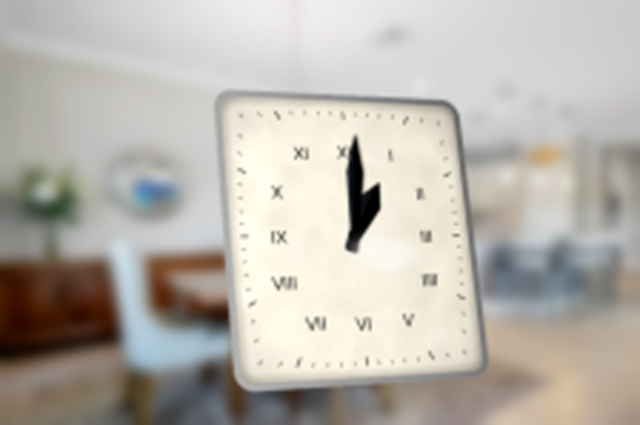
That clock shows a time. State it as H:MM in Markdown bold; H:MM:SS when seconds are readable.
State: **1:01**
